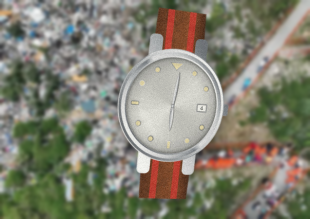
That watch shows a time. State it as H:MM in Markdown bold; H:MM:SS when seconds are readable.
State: **6:01**
